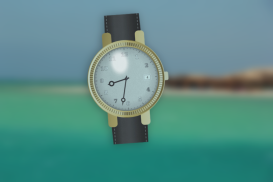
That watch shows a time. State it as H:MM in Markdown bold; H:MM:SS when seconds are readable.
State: **8:32**
